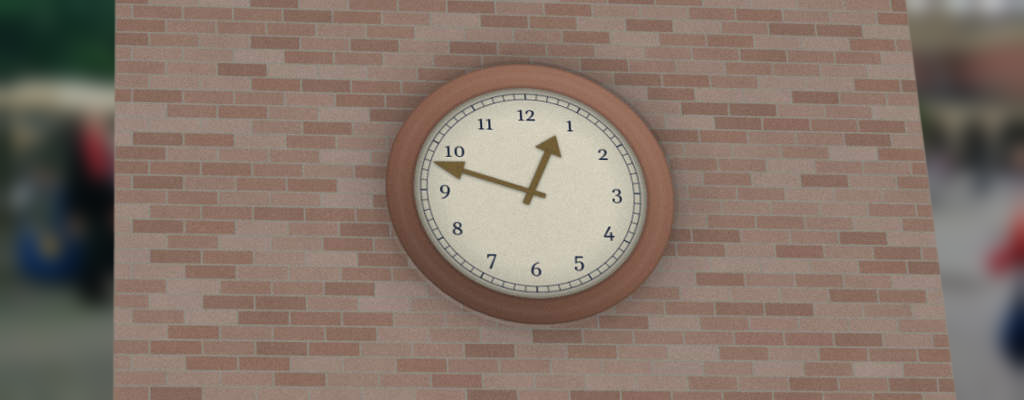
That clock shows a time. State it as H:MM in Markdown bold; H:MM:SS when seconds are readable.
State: **12:48**
